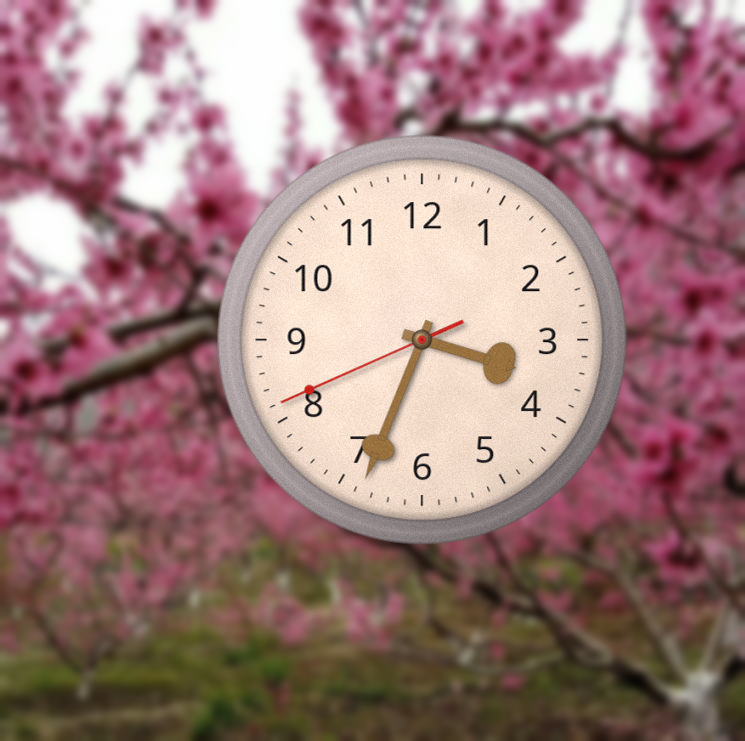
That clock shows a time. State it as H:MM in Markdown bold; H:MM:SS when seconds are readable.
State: **3:33:41**
